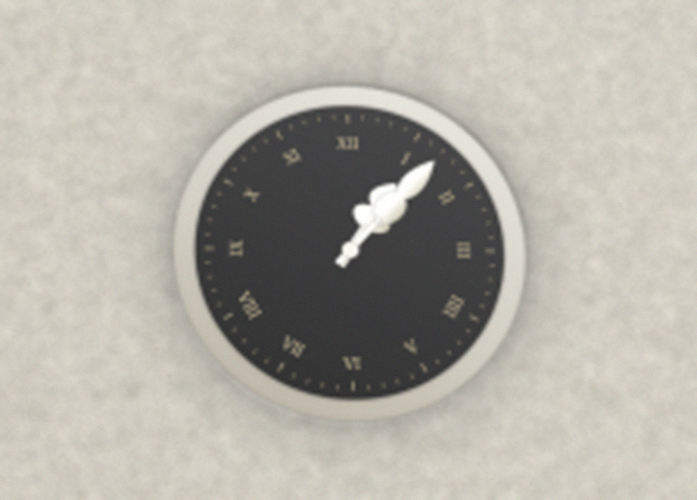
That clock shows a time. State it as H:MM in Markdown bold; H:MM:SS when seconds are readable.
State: **1:07**
